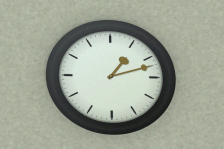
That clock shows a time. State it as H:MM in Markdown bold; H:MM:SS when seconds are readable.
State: **1:12**
